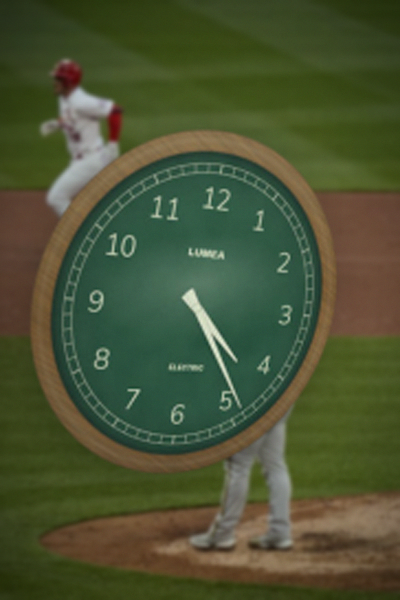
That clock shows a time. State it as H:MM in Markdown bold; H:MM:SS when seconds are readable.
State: **4:24**
